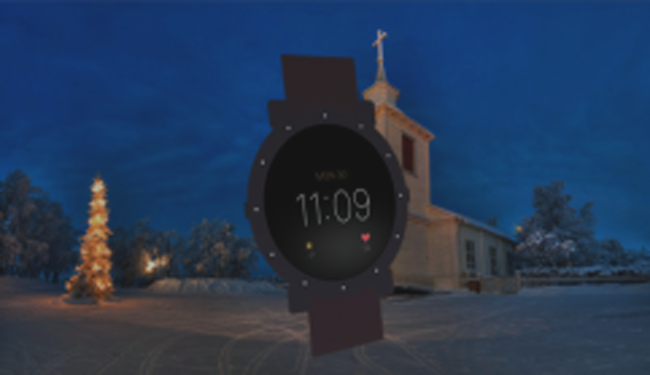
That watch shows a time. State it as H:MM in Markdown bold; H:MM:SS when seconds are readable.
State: **11:09**
